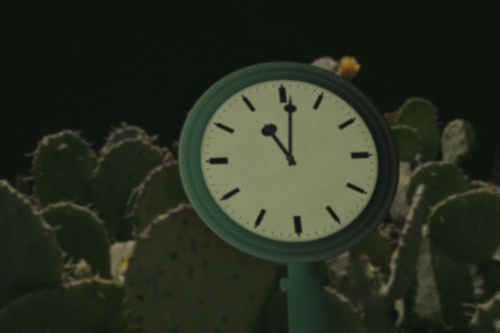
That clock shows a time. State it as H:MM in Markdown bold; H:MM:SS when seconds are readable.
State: **11:01**
